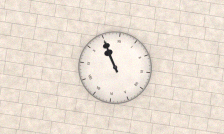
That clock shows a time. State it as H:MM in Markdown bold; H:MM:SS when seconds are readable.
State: **10:55**
